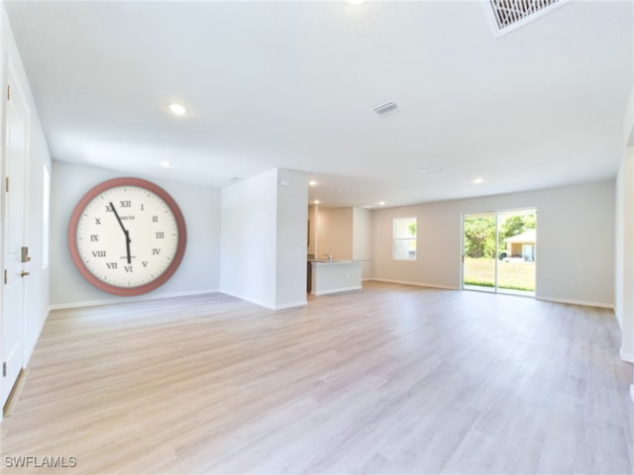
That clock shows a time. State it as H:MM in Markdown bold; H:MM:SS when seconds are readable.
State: **5:56**
